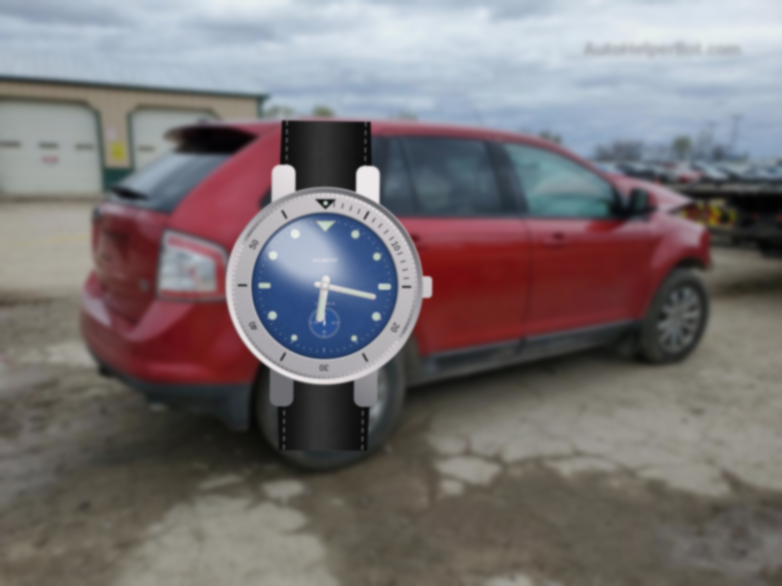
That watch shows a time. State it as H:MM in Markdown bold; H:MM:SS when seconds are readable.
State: **6:17**
